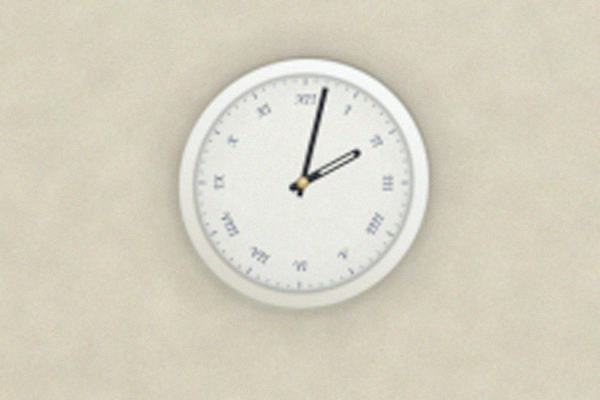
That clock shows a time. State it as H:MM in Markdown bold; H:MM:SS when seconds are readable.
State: **2:02**
